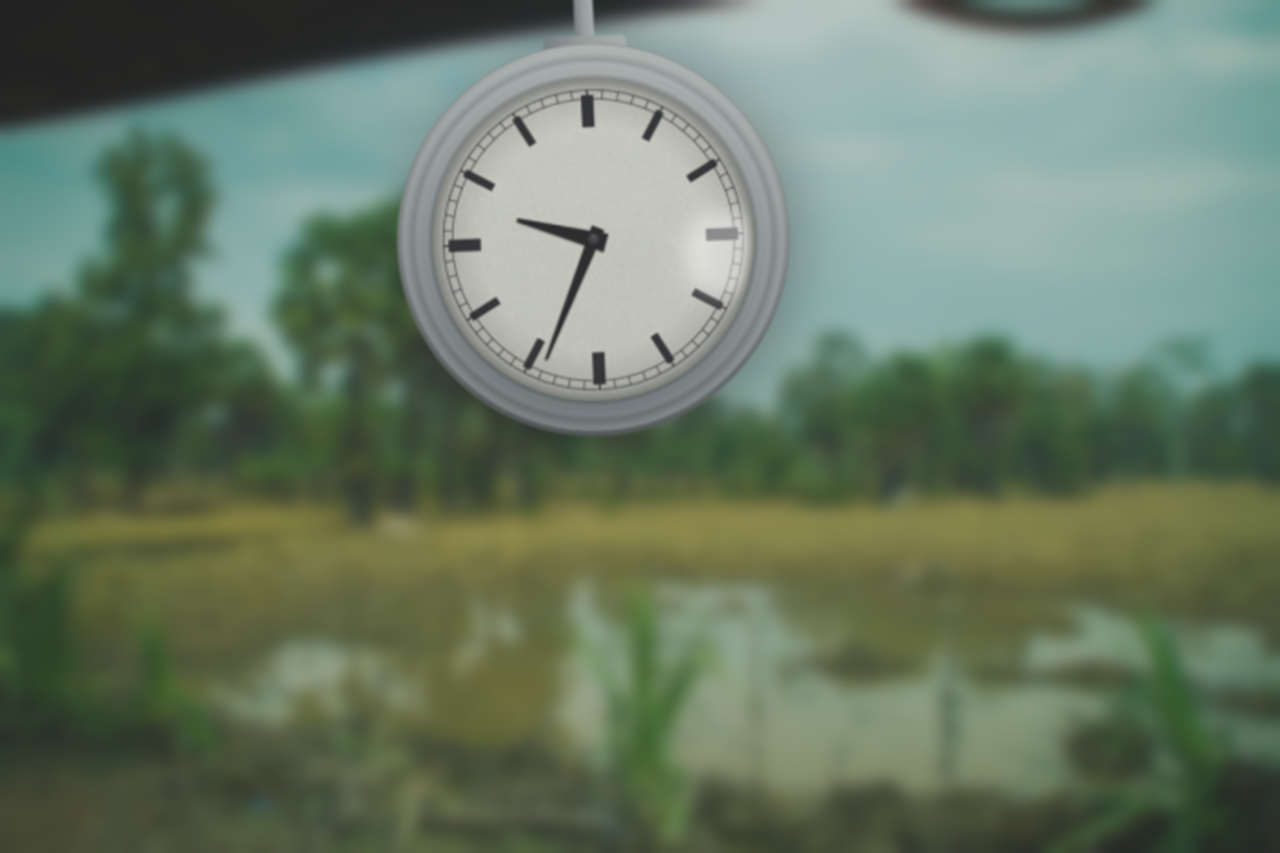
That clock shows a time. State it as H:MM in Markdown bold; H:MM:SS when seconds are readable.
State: **9:34**
